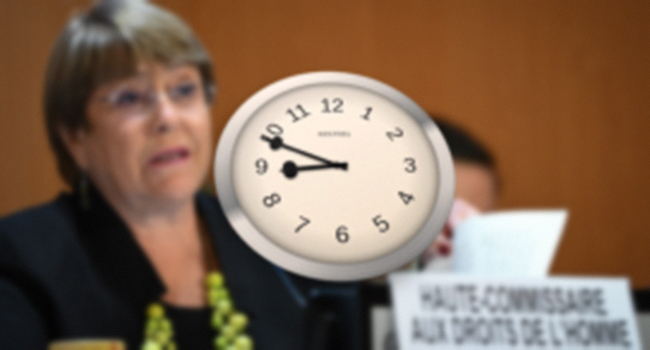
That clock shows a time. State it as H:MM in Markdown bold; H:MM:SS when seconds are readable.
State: **8:49**
